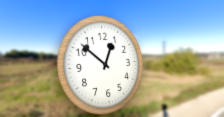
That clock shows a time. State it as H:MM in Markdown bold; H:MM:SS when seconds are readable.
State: **12:52**
